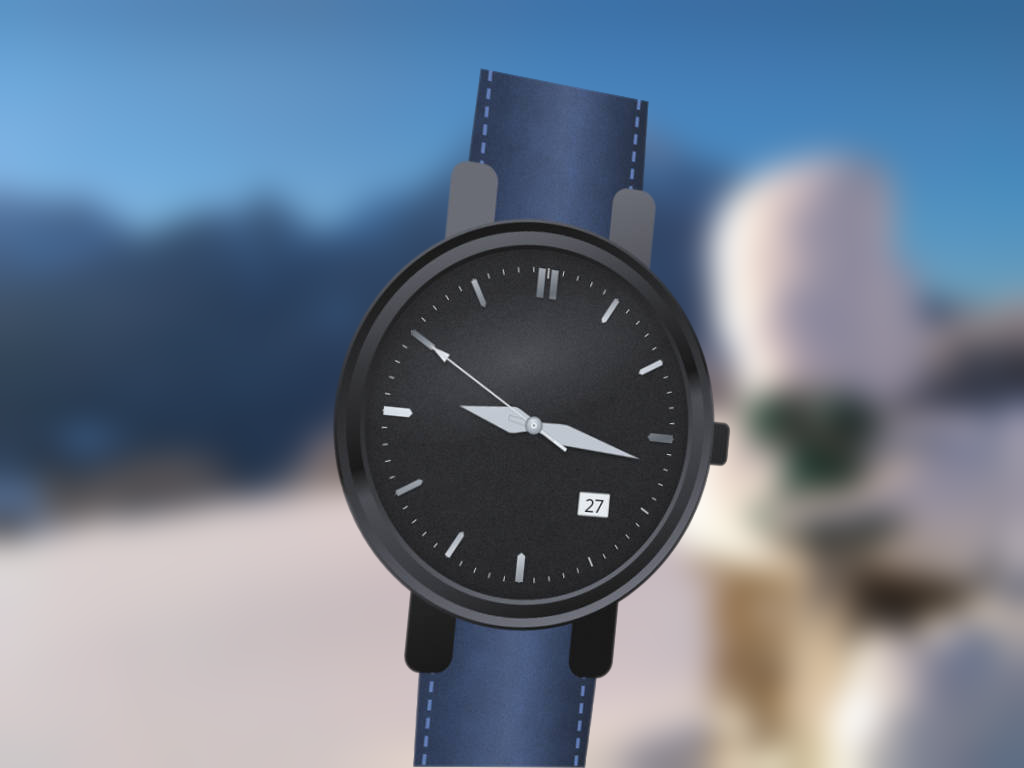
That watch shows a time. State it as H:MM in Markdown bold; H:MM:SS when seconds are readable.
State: **9:16:50**
